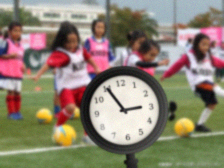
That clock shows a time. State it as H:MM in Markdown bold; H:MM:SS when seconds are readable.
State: **2:55**
